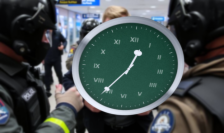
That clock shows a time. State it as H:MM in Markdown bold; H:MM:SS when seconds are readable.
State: **12:36**
